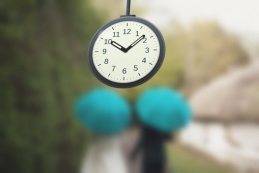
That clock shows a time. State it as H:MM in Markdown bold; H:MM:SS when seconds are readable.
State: **10:08**
